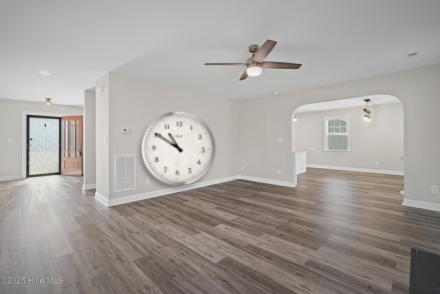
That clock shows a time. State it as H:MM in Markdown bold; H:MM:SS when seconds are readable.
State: **10:50**
